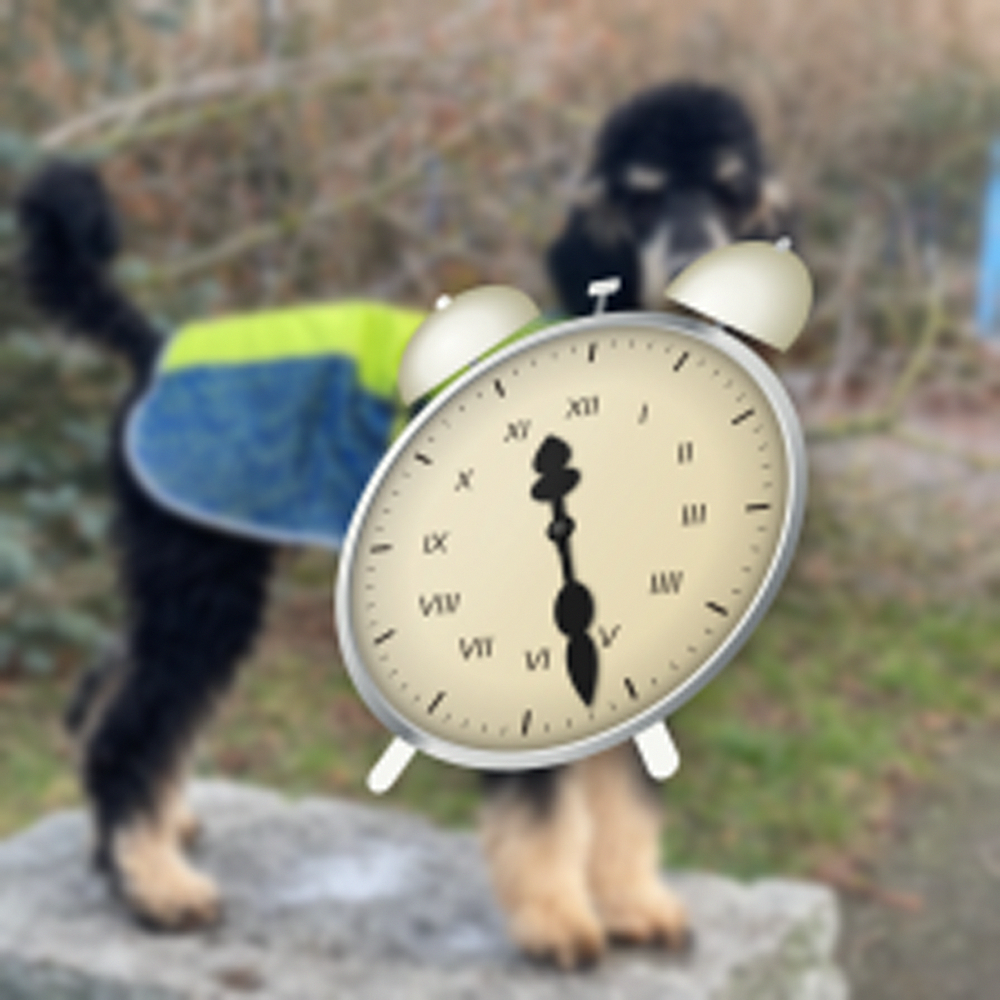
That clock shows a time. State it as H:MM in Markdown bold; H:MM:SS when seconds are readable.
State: **11:27**
